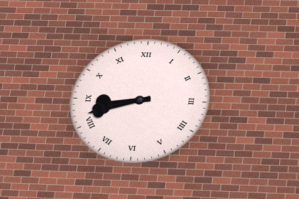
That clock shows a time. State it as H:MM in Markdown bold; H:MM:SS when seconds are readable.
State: **8:42**
